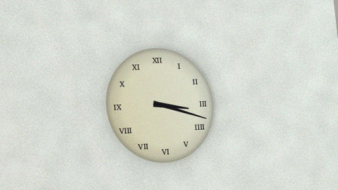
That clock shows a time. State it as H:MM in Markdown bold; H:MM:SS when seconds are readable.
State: **3:18**
